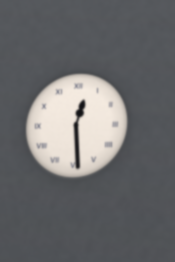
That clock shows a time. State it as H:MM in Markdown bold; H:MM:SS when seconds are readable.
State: **12:29**
